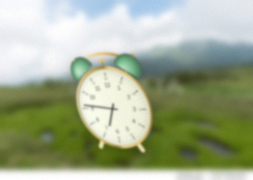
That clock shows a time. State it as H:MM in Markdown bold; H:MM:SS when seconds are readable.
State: **6:46**
